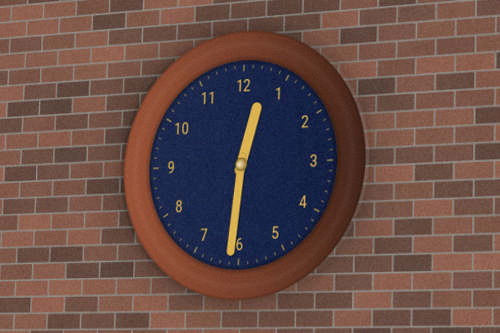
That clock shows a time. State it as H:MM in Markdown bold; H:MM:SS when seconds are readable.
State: **12:31**
